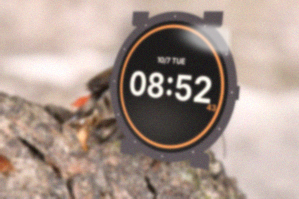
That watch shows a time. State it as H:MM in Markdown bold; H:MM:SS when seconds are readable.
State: **8:52**
